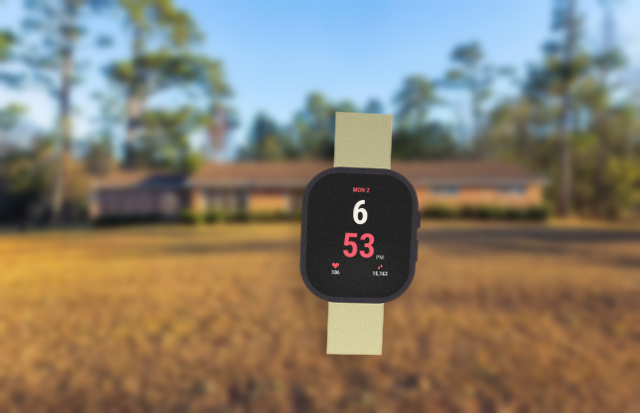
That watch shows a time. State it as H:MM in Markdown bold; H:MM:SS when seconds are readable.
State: **6:53**
